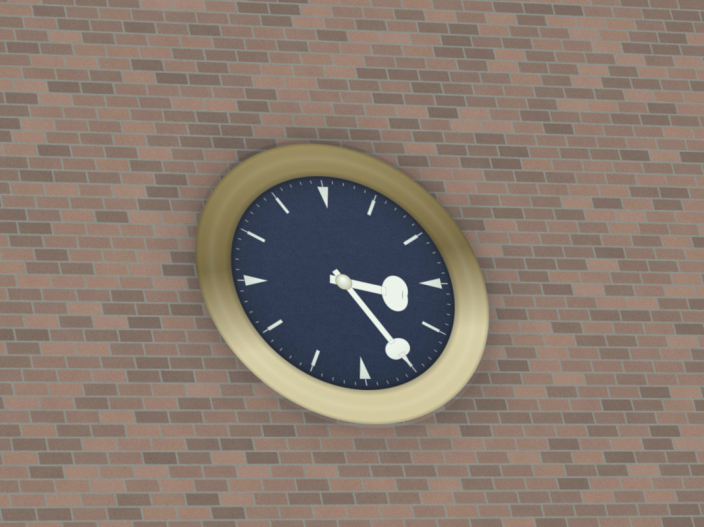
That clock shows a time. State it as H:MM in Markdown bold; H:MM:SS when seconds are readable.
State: **3:25**
